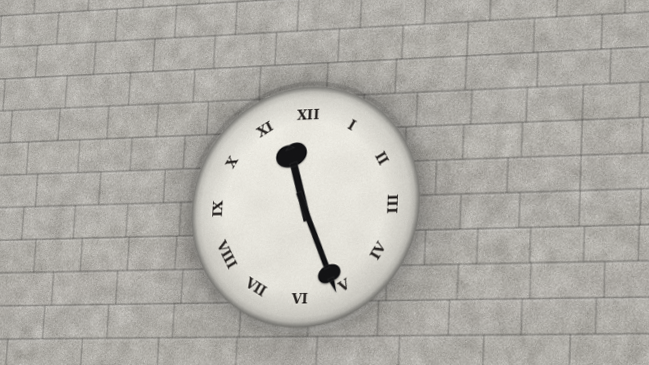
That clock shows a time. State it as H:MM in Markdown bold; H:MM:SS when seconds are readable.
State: **11:26**
